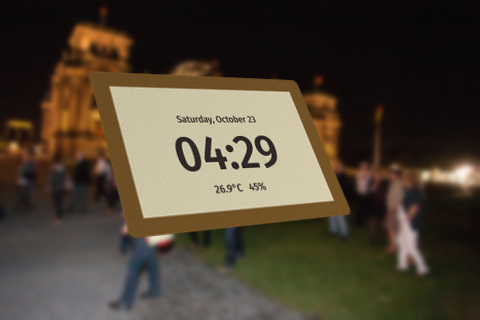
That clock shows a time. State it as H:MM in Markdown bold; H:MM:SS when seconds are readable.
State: **4:29**
